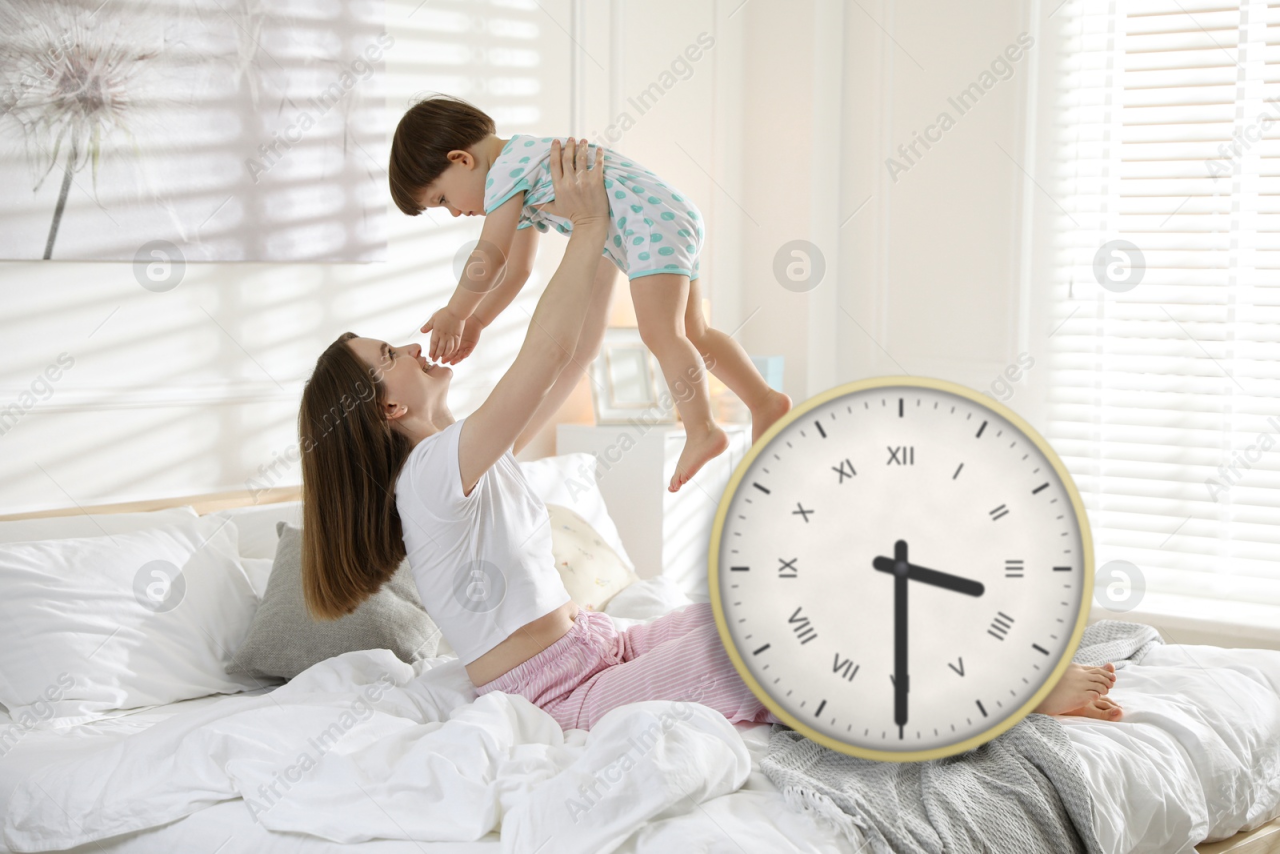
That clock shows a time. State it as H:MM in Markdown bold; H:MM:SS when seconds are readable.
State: **3:30**
